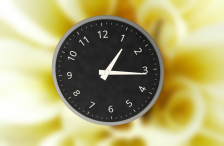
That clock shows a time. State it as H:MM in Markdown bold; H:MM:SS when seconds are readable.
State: **1:16**
